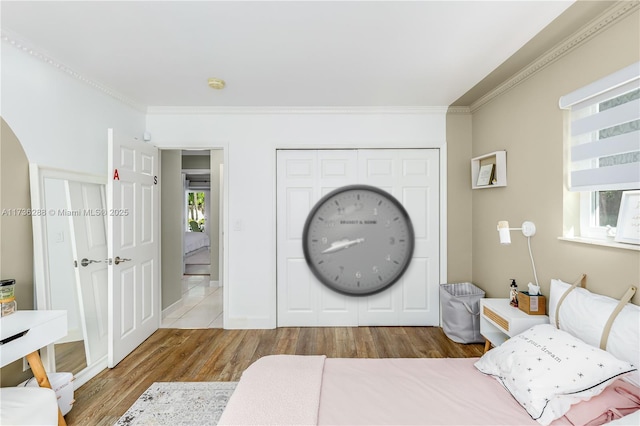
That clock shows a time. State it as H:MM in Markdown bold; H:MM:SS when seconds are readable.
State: **8:42**
